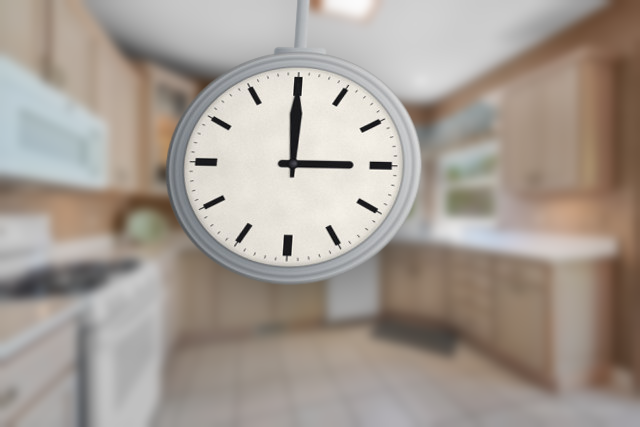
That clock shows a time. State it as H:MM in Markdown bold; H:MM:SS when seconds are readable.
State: **3:00**
